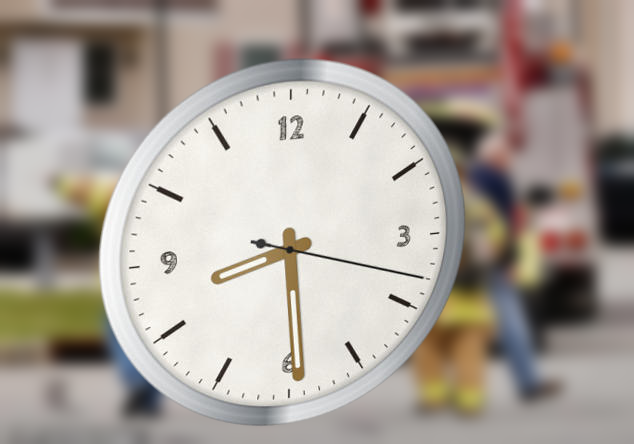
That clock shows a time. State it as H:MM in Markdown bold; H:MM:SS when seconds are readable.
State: **8:29:18**
